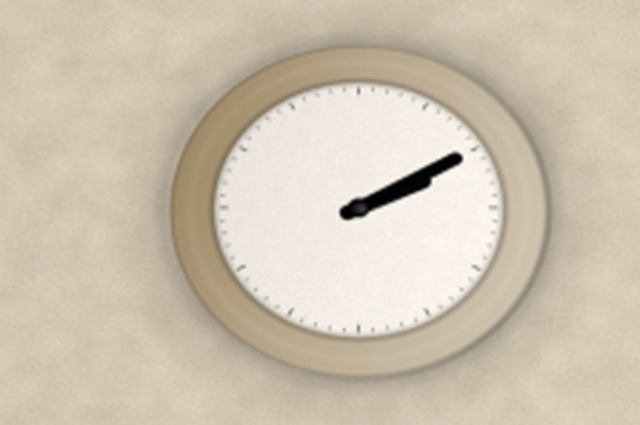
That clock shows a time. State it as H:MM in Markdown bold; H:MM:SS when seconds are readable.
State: **2:10**
